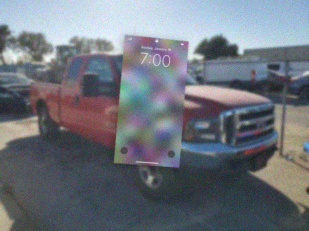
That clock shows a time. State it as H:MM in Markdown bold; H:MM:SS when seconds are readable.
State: **7:00**
